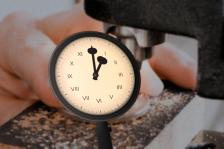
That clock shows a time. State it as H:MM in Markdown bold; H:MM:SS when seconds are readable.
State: **1:00**
